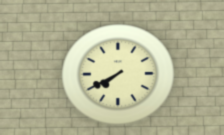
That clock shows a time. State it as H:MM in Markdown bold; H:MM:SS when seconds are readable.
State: **7:40**
